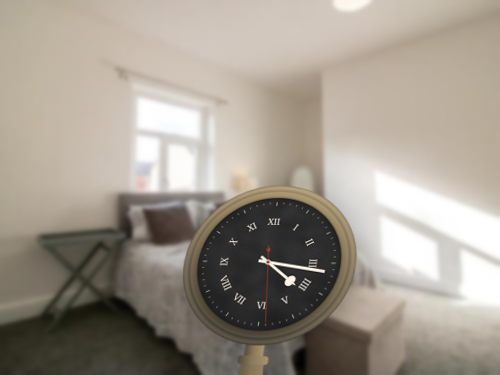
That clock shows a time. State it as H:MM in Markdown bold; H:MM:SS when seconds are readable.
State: **4:16:29**
